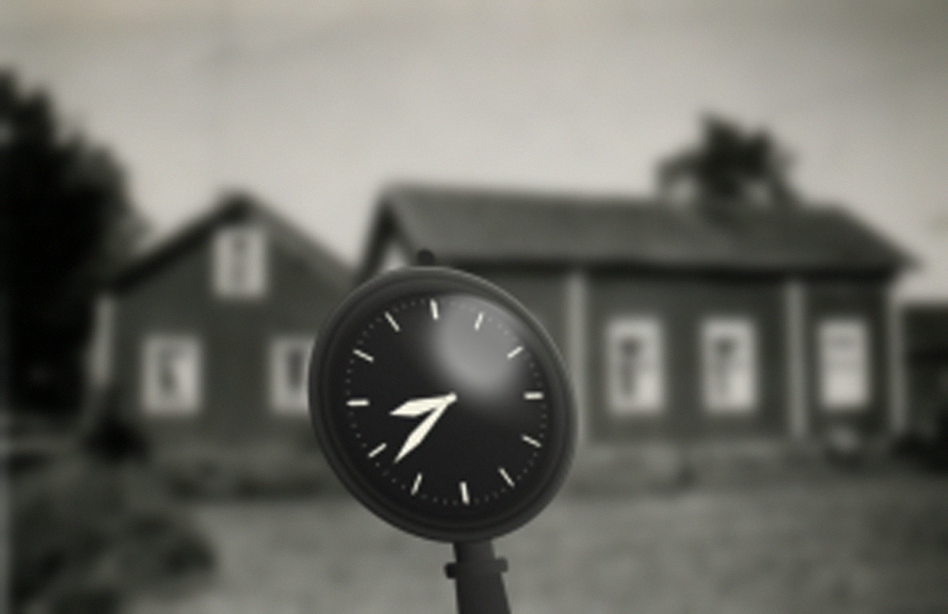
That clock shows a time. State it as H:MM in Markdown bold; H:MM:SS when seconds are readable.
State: **8:38**
